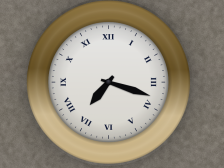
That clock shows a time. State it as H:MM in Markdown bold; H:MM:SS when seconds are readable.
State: **7:18**
